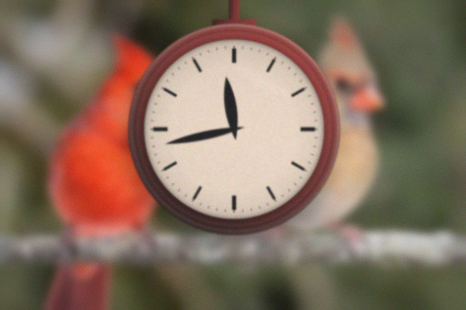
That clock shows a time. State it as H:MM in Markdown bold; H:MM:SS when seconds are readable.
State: **11:43**
